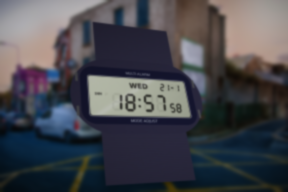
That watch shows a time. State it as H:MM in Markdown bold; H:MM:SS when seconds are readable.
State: **18:57**
